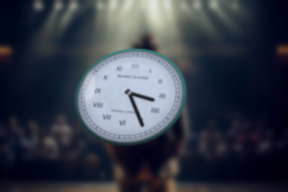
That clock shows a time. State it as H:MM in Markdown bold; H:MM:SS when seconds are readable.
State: **3:25**
